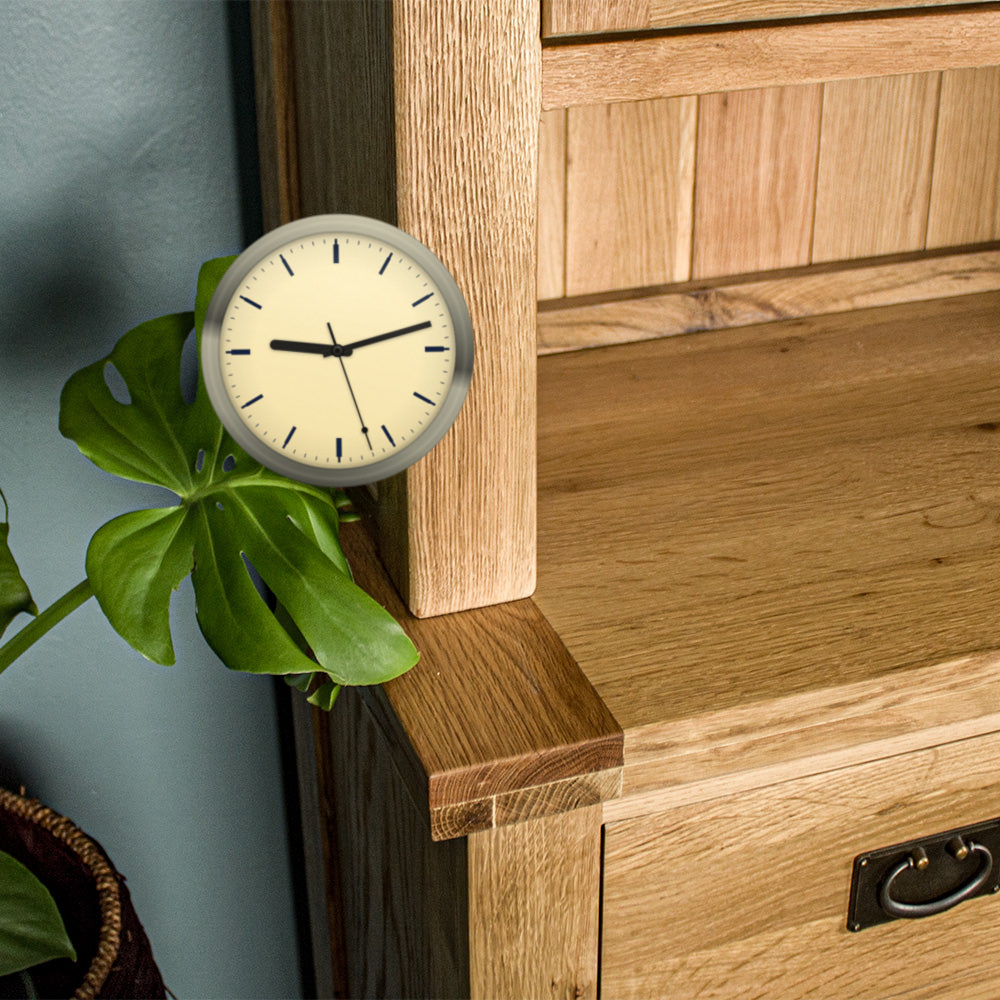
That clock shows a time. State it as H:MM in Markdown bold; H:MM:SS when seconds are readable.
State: **9:12:27**
